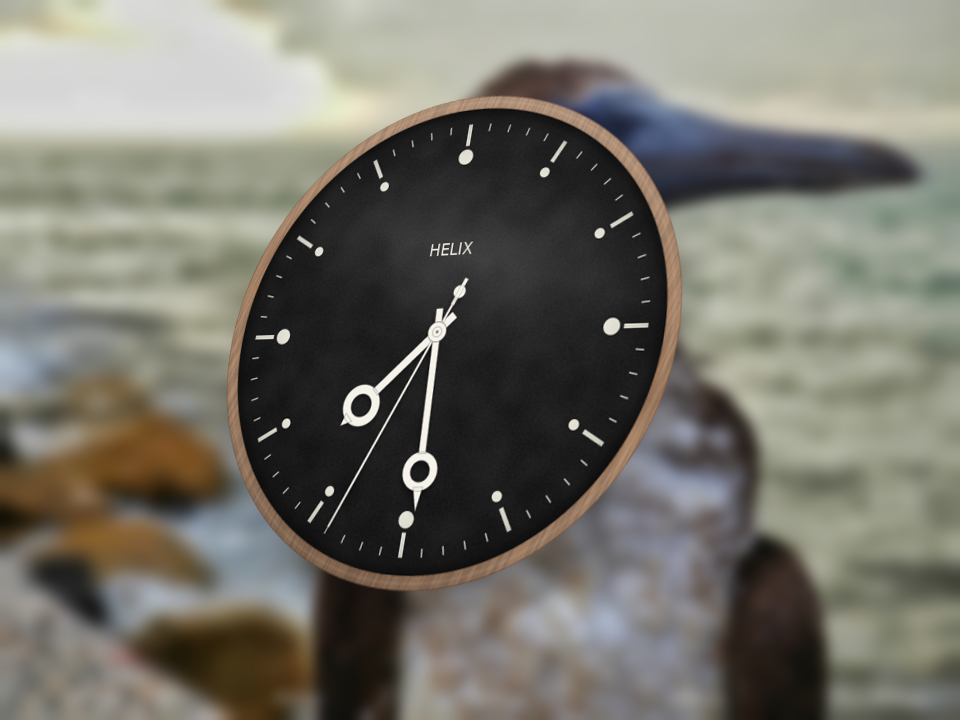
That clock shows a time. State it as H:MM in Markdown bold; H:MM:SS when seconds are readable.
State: **7:29:34**
